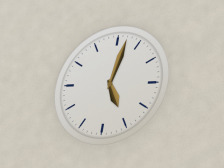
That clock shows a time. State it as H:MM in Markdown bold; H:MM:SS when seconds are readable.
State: **5:02**
